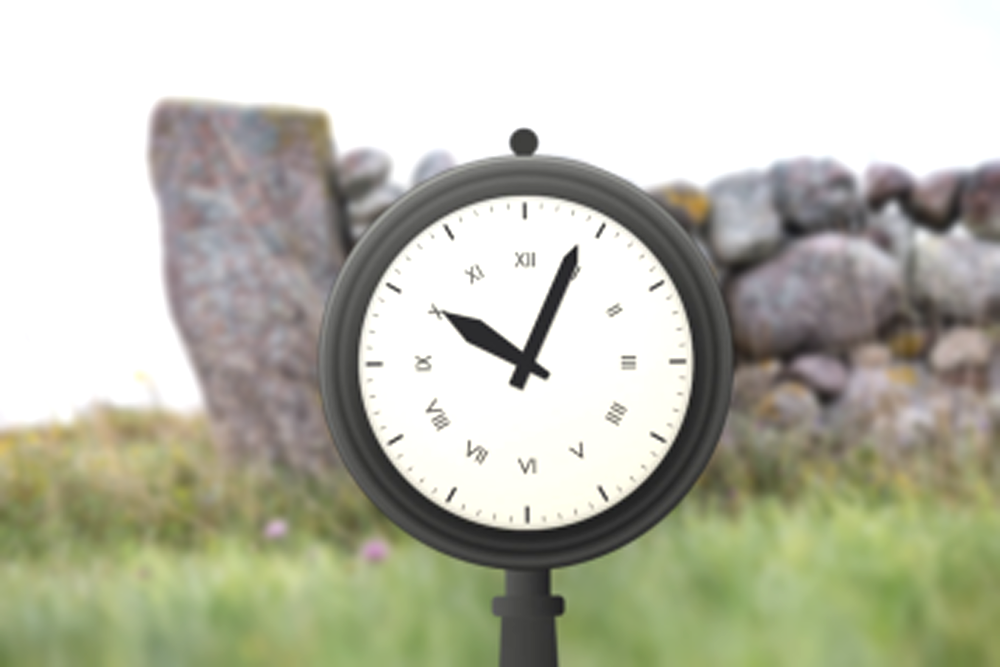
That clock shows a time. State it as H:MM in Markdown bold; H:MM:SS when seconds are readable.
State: **10:04**
